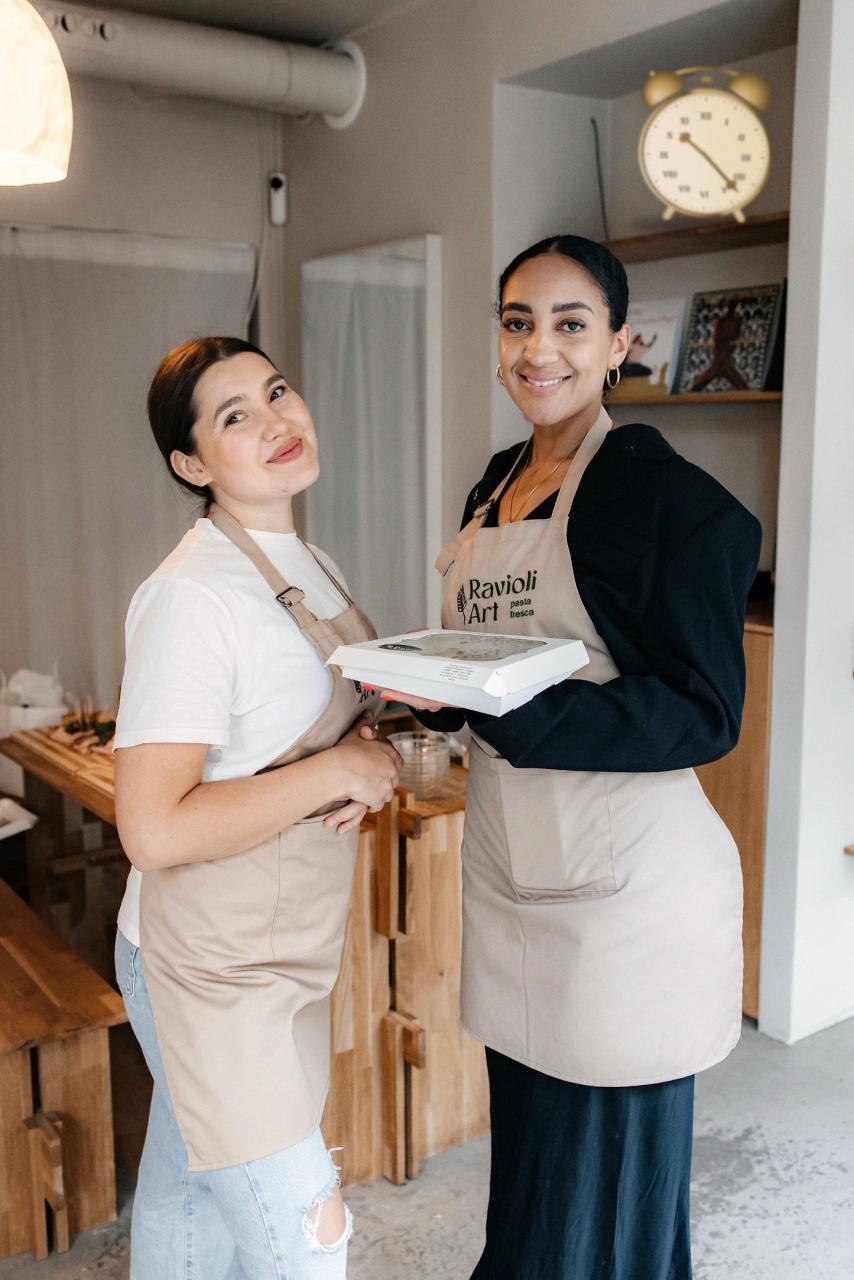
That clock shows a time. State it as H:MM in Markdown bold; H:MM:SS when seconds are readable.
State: **10:23**
